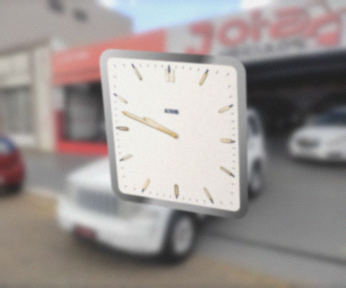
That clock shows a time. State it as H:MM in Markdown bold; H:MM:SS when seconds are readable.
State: **9:48**
